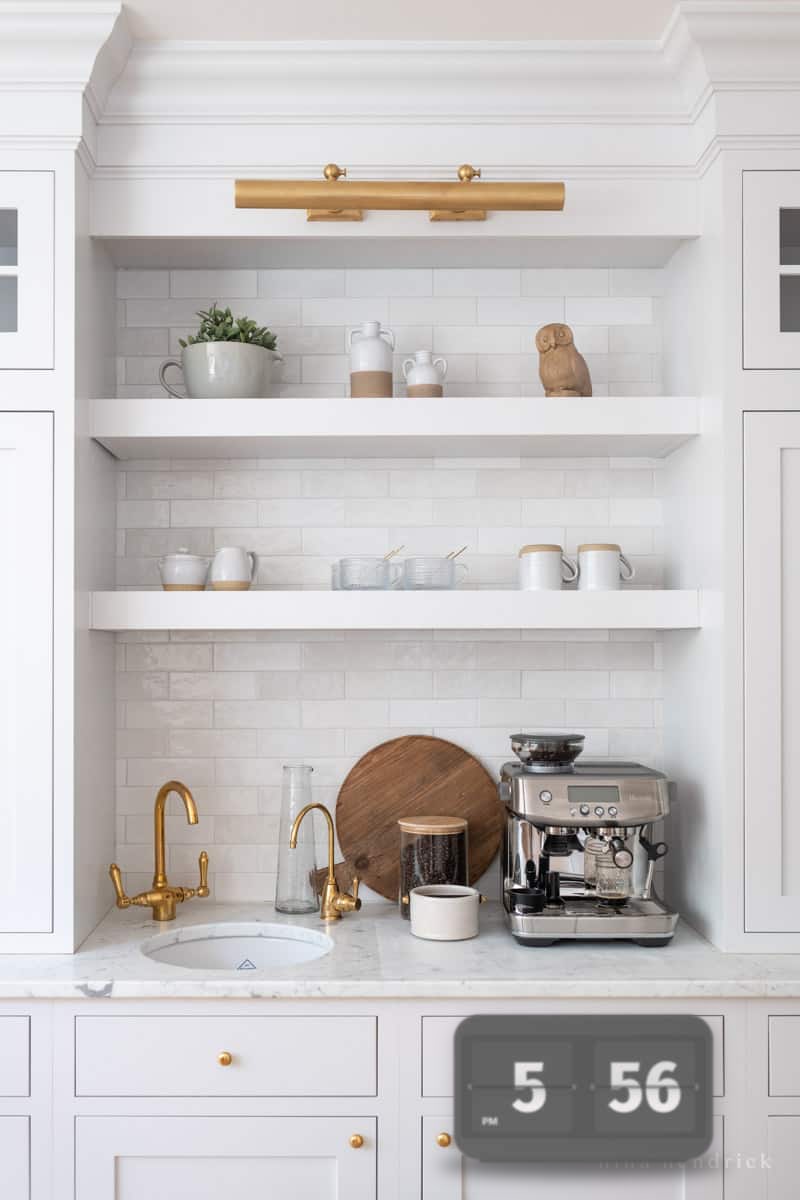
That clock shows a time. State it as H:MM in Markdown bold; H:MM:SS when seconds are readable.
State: **5:56**
